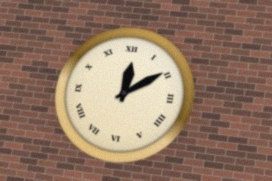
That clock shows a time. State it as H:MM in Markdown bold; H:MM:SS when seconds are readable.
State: **12:09**
